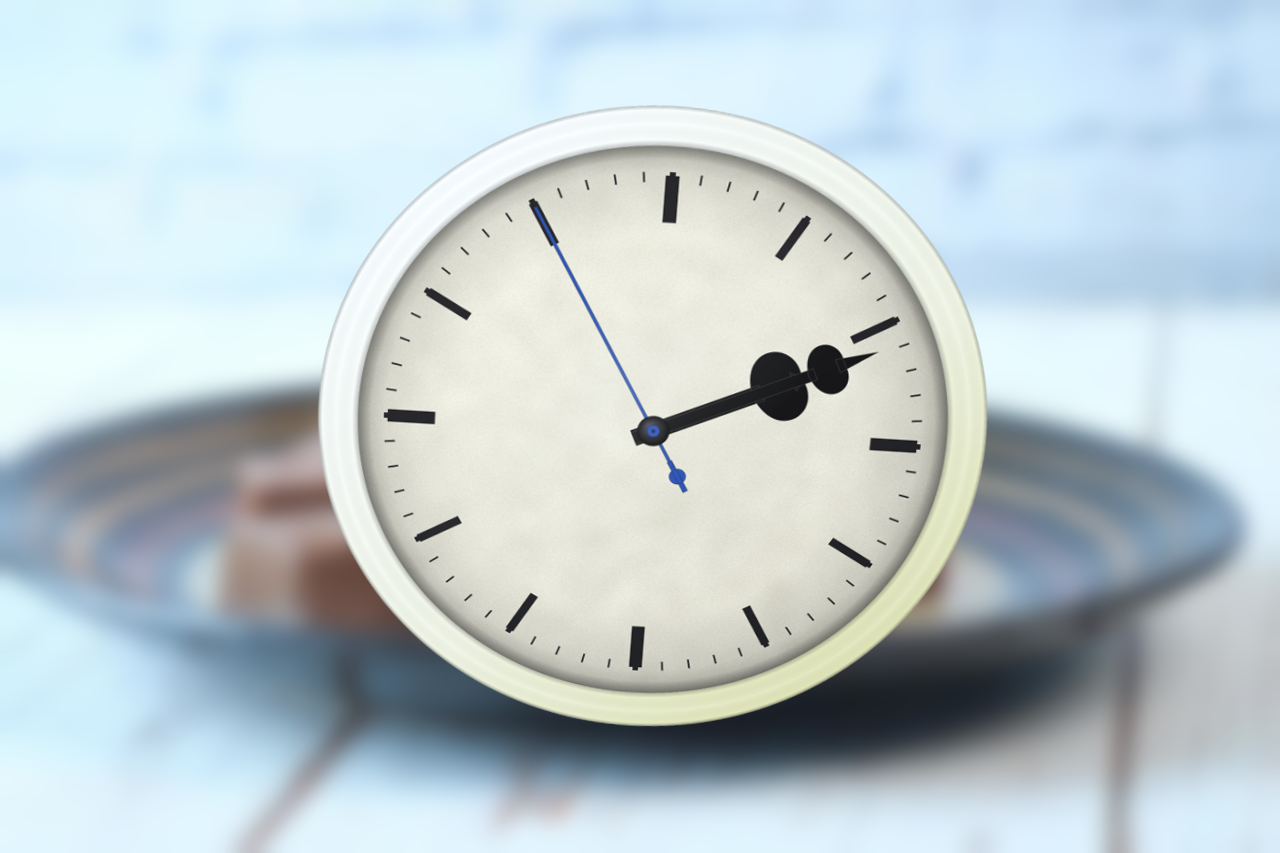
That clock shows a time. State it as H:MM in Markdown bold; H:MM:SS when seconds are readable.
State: **2:10:55**
